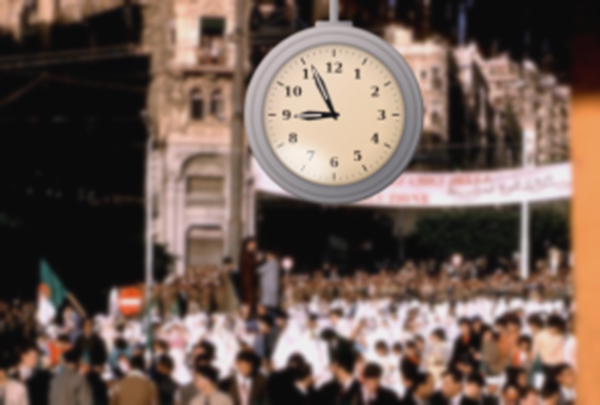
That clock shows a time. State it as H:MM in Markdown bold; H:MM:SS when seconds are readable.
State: **8:56**
